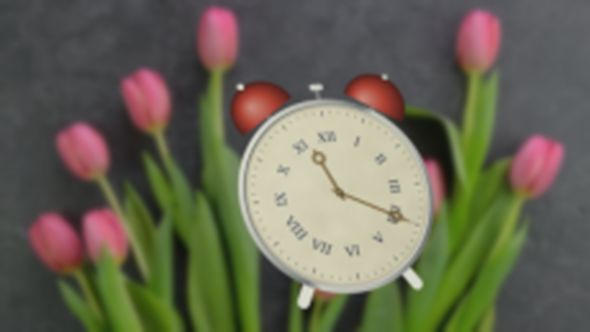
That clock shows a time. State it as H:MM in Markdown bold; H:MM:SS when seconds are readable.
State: **11:20**
